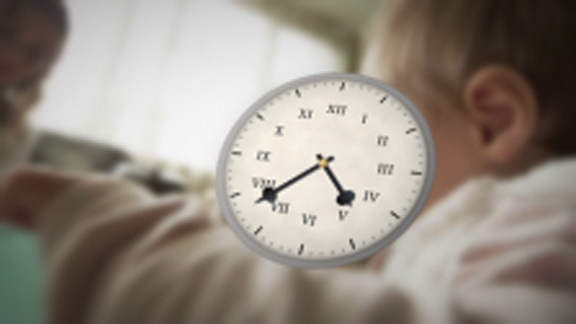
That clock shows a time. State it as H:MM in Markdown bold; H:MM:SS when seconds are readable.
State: **4:38**
